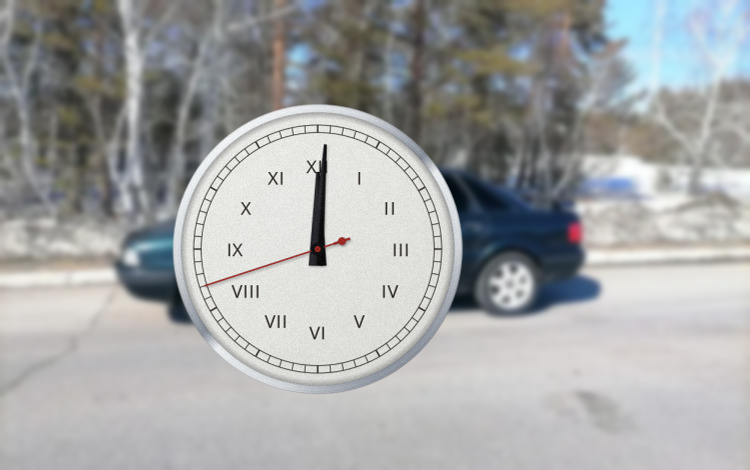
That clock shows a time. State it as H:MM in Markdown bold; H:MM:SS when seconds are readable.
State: **12:00:42**
